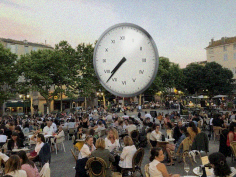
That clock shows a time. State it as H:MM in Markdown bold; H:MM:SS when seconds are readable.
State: **7:37**
